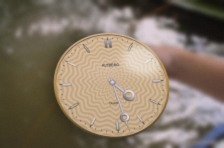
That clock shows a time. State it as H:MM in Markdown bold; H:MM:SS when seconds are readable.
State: **4:28**
